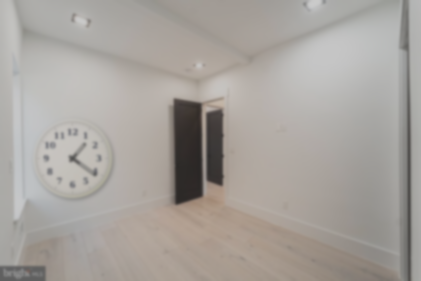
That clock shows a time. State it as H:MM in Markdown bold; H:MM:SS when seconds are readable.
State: **1:21**
